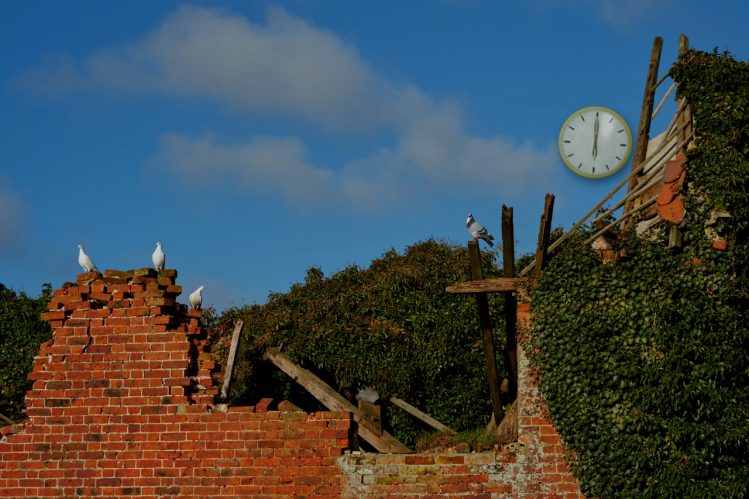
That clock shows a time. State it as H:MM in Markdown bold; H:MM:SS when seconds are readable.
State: **6:00**
